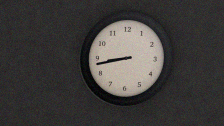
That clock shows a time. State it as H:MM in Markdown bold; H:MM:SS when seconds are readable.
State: **8:43**
